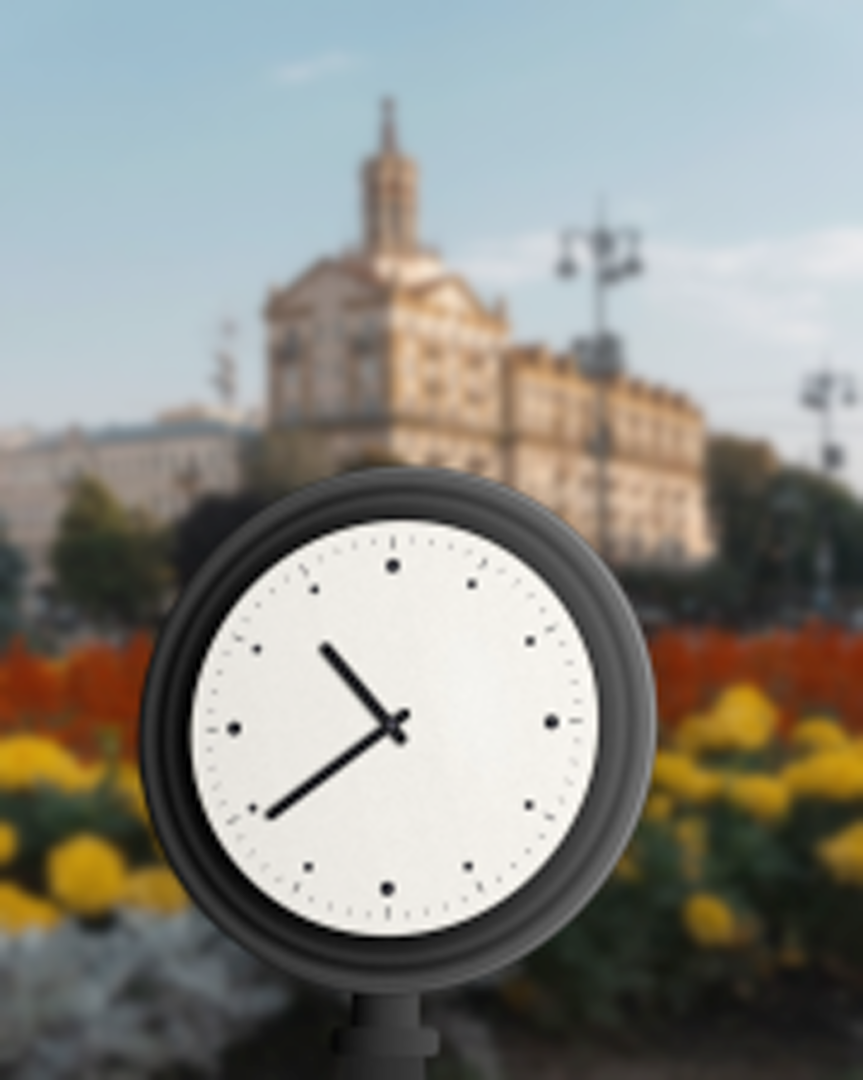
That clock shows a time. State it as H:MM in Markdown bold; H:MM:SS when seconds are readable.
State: **10:39**
